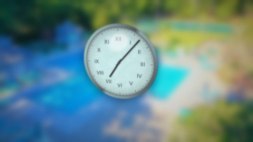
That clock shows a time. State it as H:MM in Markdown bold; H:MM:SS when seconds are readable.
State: **7:07**
